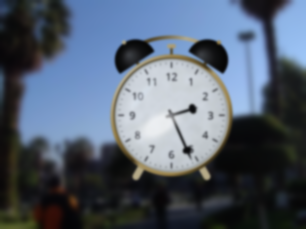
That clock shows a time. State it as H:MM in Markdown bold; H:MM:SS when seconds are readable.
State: **2:26**
